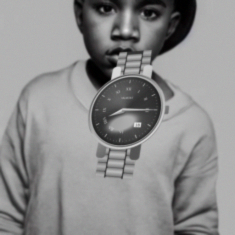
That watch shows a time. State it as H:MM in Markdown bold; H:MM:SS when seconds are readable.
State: **8:15**
